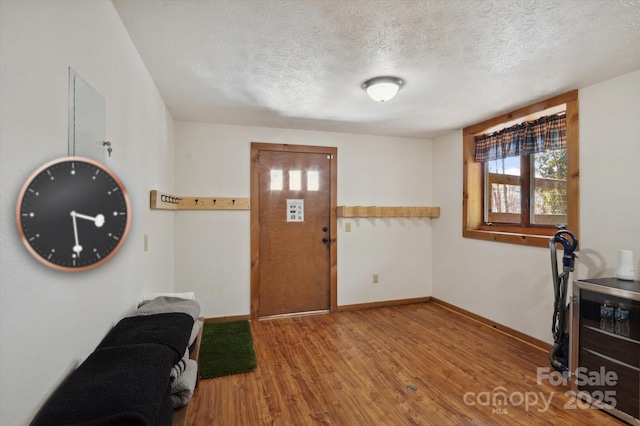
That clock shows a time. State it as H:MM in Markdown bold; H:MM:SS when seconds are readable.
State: **3:29**
